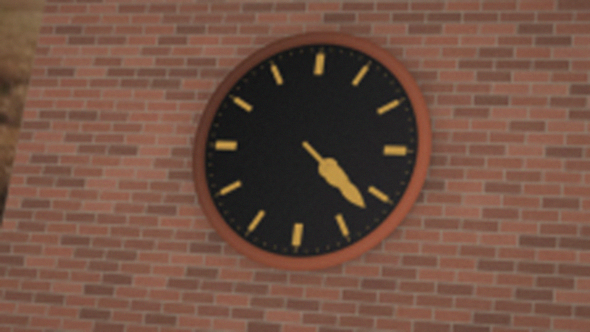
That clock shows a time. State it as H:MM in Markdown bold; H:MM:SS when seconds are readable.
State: **4:22**
